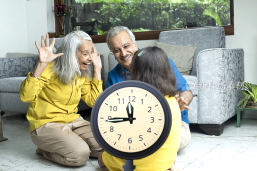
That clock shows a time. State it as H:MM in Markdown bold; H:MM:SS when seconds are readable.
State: **11:44**
